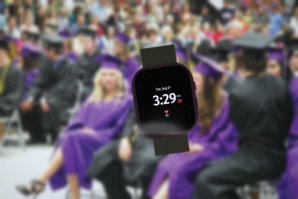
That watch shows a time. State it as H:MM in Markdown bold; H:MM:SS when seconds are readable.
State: **3:29**
